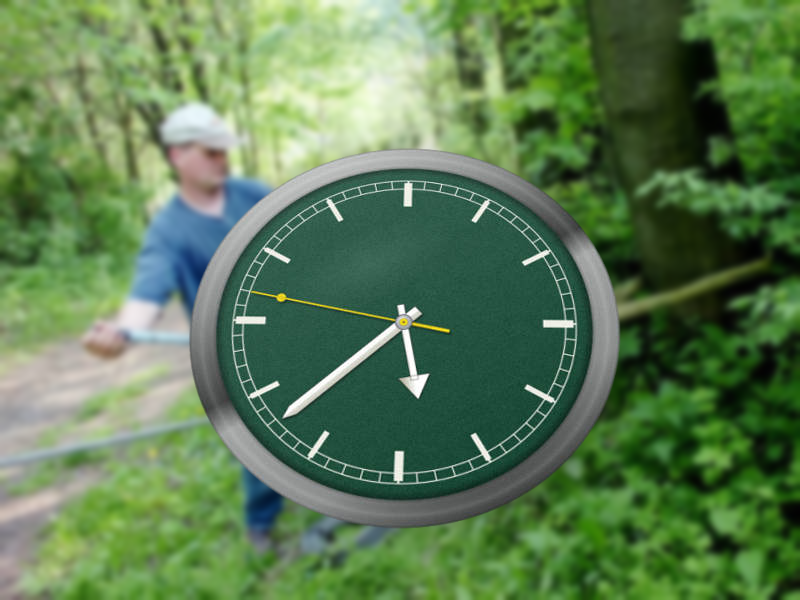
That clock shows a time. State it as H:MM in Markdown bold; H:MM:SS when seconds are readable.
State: **5:37:47**
